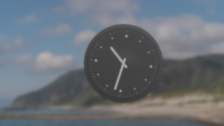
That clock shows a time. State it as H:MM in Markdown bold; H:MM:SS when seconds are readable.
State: **10:32**
